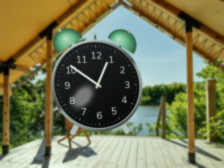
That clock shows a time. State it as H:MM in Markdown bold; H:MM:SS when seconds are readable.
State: **12:51**
